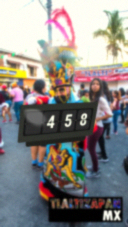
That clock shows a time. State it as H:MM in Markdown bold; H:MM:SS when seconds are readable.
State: **4:58**
